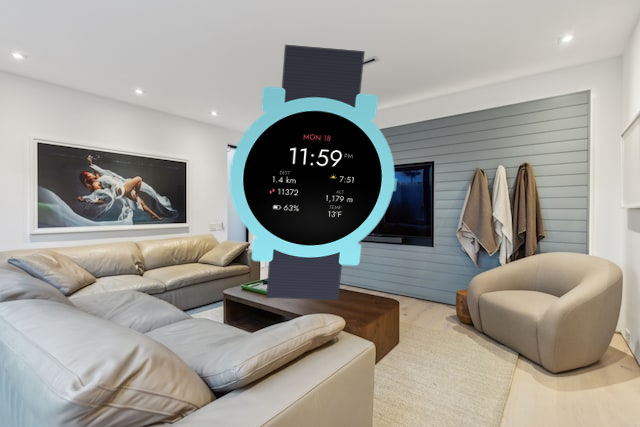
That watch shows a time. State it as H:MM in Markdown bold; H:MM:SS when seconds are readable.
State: **11:59**
